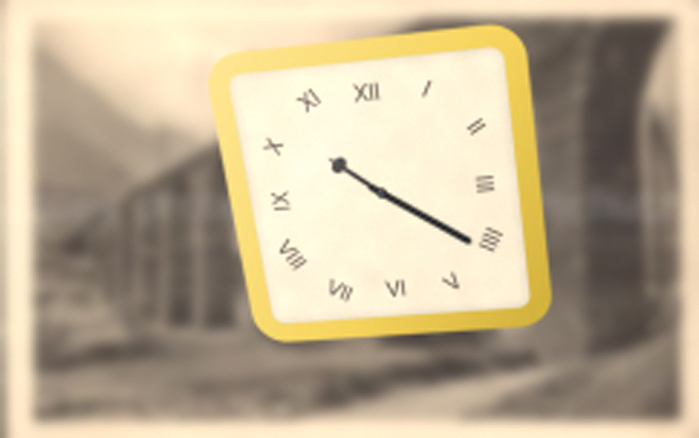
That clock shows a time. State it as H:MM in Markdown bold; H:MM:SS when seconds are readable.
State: **10:21**
